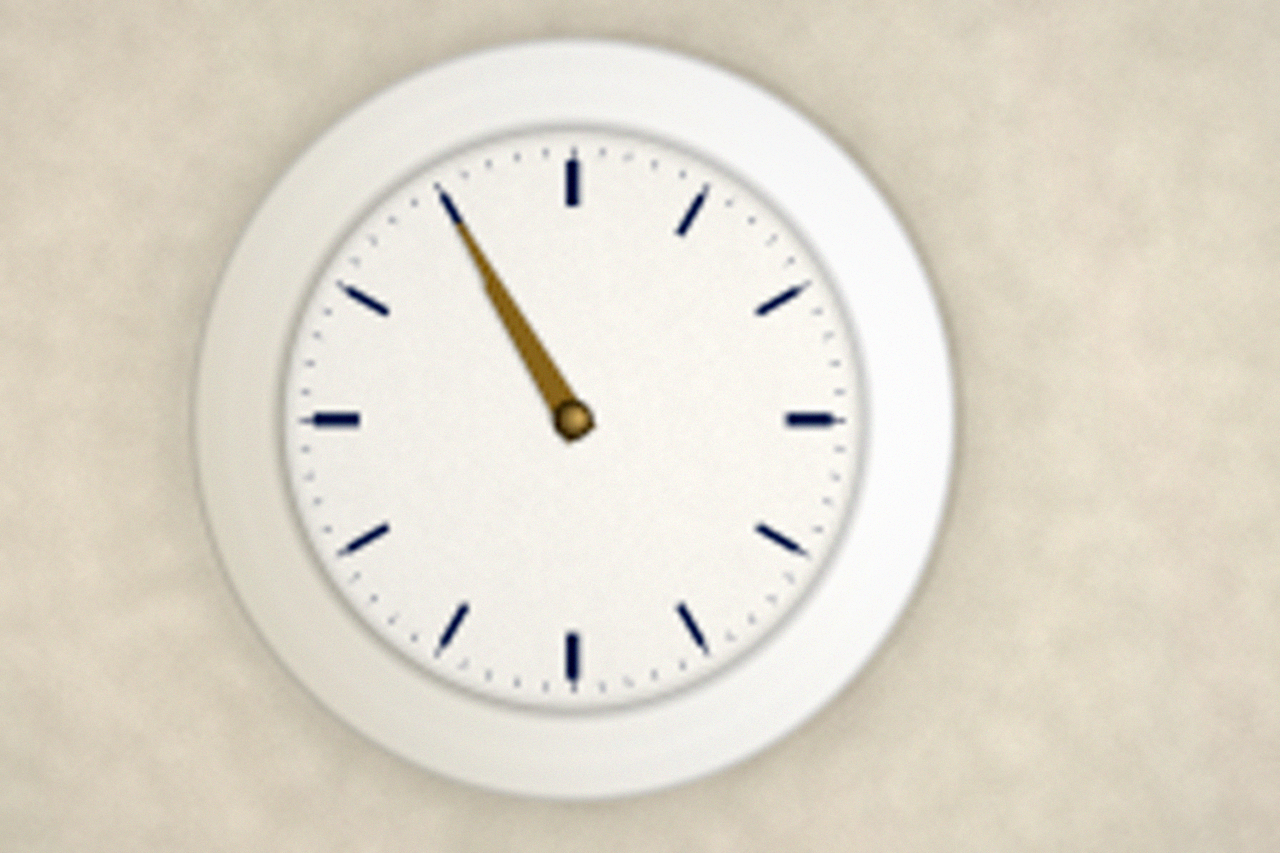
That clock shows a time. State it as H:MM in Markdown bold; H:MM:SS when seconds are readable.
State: **10:55**
